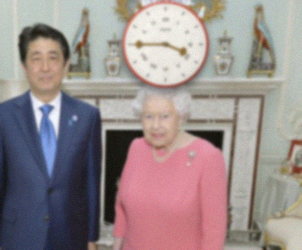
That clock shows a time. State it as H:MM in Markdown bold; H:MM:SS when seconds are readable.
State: **3:45**
